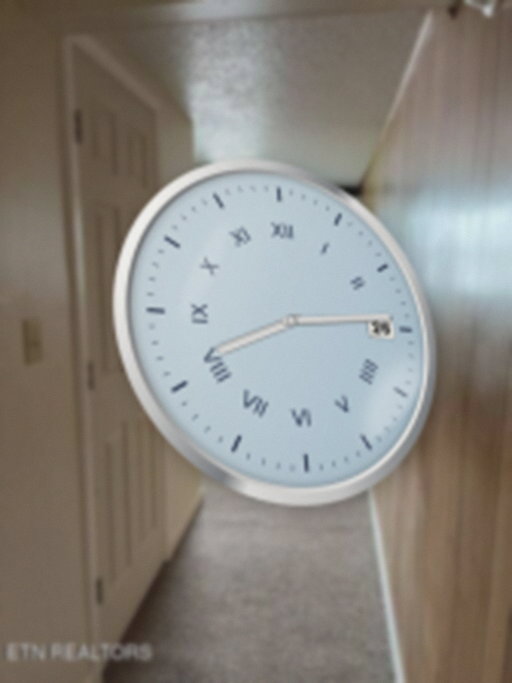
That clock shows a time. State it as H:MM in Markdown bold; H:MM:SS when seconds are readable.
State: **8:14**
